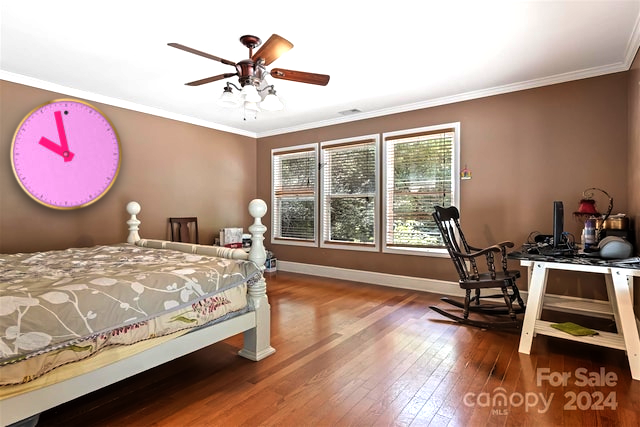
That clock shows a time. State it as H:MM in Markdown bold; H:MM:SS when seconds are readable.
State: **9:58**
